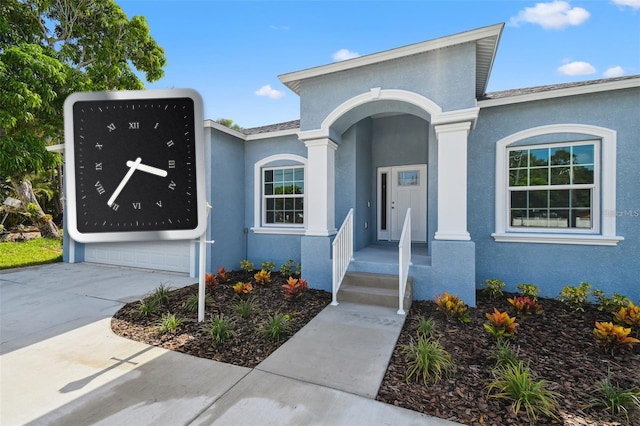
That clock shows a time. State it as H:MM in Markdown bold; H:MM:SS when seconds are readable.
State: **3:36**
